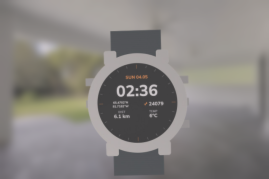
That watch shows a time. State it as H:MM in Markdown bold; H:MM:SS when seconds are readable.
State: **2:36**
